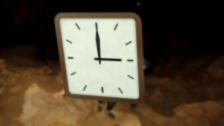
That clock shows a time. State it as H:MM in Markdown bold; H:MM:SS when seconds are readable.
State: **3:00**
